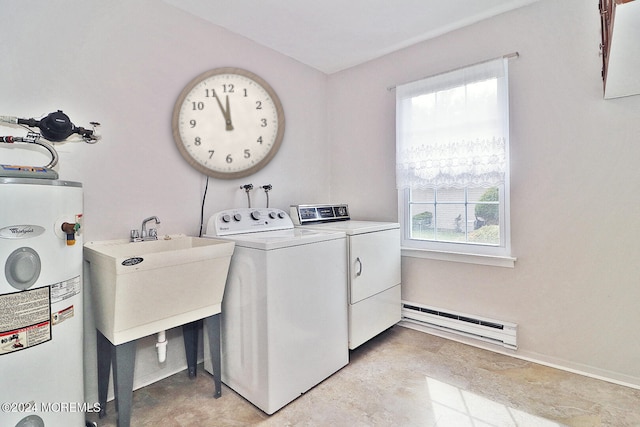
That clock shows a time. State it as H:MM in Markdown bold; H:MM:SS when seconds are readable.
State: **11:56**
